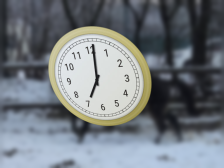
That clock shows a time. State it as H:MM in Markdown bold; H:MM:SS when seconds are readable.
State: **7:01**
